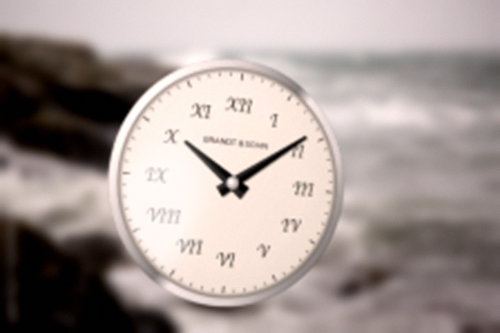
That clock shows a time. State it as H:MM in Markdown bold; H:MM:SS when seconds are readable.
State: **10:09**
